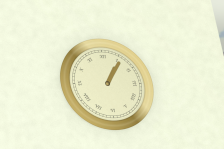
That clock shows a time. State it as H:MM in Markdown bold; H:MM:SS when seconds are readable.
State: **1:06**
